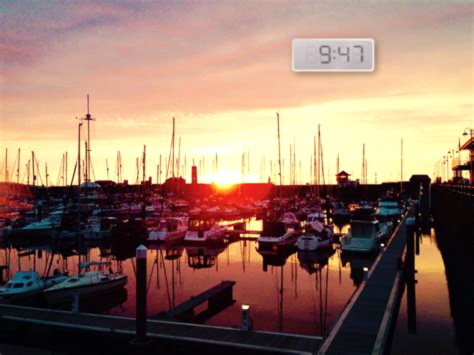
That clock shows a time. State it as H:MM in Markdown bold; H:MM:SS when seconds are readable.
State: **9:47**
